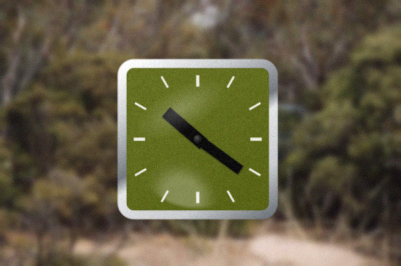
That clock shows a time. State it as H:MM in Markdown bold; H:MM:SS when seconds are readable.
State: **10:21**
